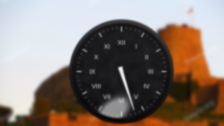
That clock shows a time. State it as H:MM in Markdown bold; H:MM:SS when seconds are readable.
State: **5:27**
